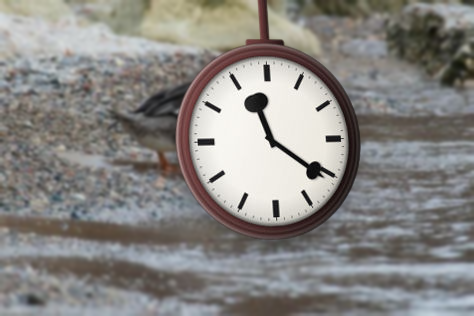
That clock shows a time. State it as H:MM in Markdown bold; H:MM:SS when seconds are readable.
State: **11:21**
